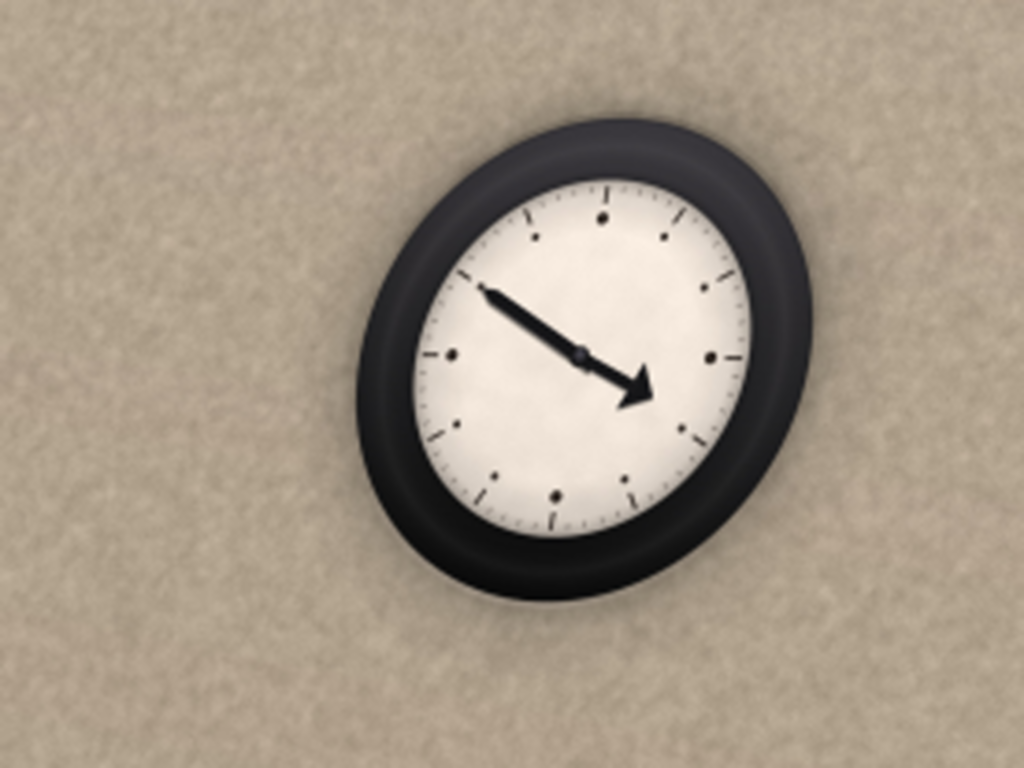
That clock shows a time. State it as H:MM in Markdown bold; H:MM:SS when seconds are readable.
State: **3:50**
